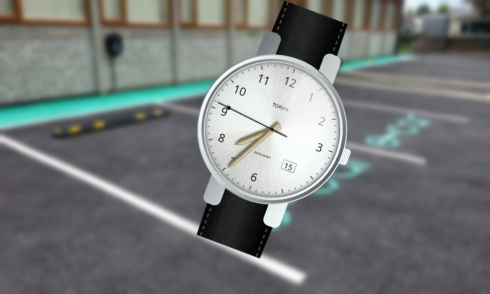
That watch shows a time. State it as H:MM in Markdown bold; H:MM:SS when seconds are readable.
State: **7:34:46**
